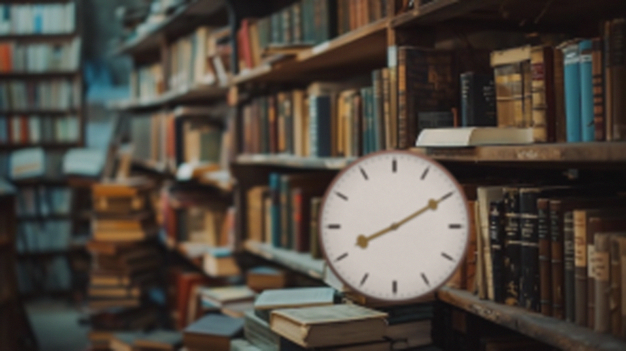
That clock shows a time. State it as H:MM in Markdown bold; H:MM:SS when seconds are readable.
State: **8:10**
